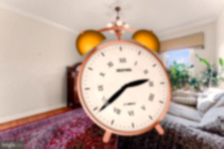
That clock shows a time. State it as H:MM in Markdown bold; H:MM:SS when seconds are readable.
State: **2:39**
